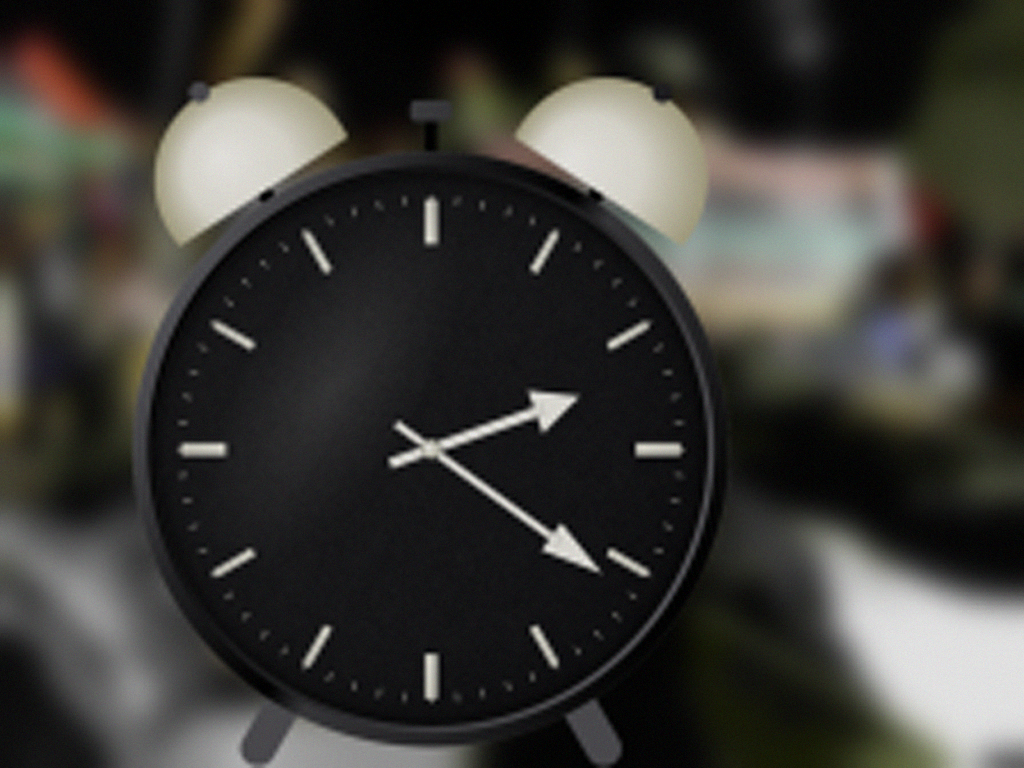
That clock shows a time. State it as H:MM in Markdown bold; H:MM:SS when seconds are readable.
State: **2:21**
